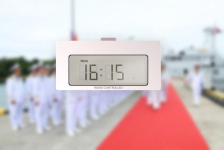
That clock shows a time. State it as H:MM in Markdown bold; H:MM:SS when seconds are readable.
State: **16:15**
